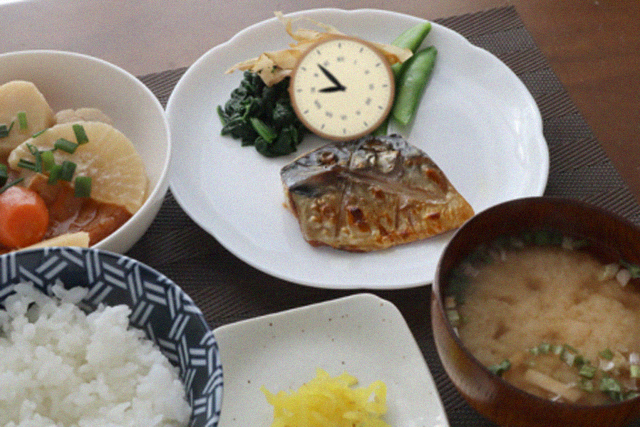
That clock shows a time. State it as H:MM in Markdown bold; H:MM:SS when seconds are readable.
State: **8:53**
